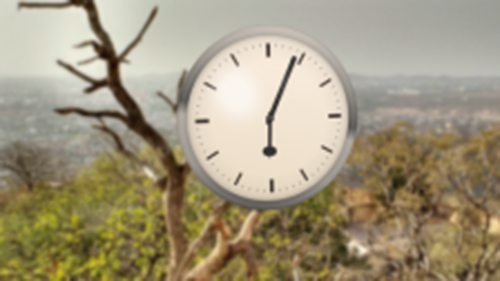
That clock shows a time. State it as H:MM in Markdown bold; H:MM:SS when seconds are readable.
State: **6:04**
